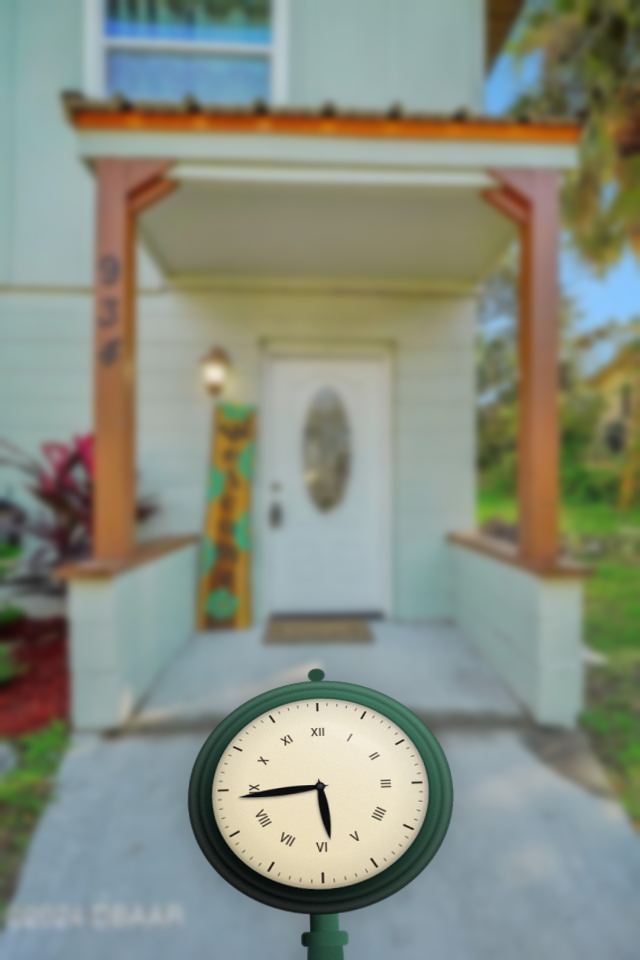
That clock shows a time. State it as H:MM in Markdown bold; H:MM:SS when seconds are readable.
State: **5:44**
